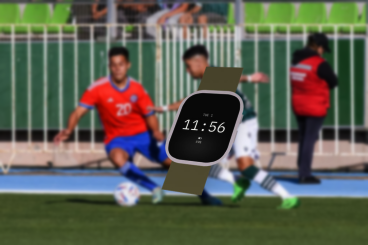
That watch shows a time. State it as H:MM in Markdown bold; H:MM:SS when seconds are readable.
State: **11:56**
